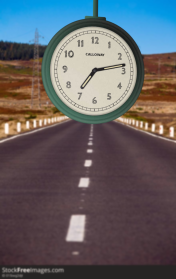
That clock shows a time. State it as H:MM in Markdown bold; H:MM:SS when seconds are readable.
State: **7:13**
